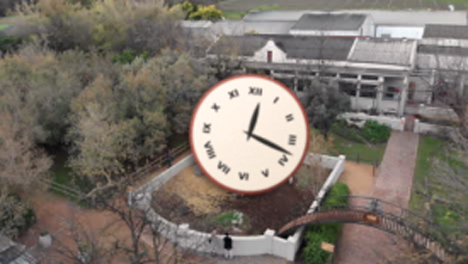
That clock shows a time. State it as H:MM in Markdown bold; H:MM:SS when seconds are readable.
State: **12:18**
